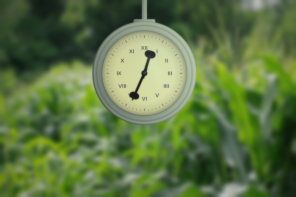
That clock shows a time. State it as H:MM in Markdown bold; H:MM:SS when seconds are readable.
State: **12:34**
